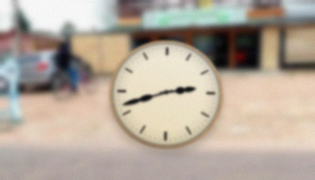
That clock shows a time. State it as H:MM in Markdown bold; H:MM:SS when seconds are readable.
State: **2:42**
